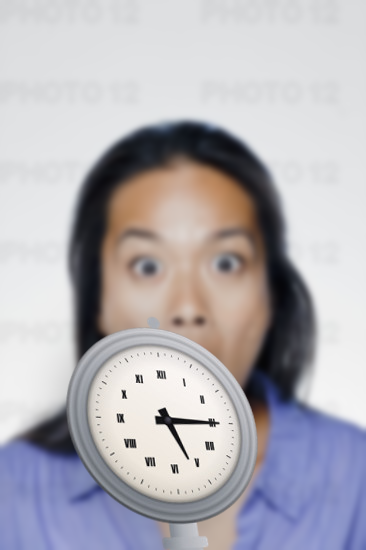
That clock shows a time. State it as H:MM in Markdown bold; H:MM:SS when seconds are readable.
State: **5:15**
